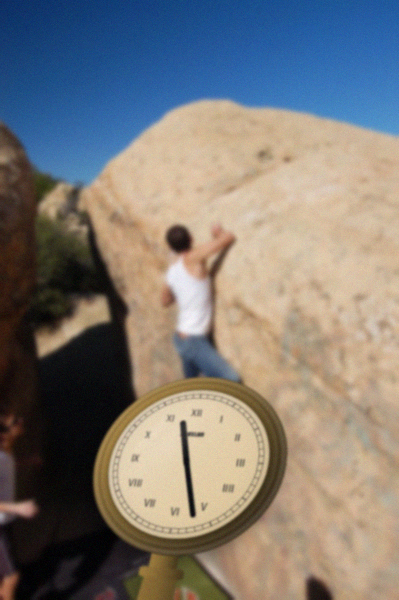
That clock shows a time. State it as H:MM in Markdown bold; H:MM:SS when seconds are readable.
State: **11:27**
